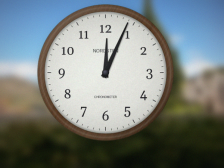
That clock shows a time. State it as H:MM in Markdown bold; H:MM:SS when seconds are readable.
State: **12:04**
